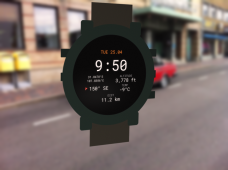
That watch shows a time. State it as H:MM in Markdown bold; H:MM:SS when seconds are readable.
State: **9:50**
